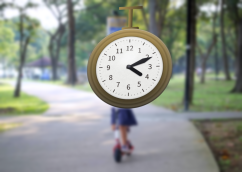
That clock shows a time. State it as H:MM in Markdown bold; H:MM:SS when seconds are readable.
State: **4:11**
